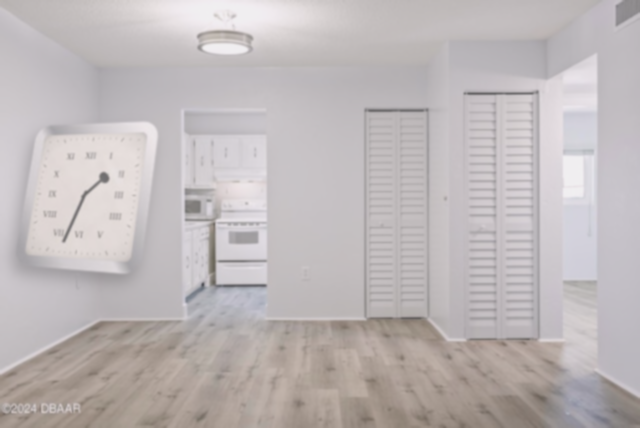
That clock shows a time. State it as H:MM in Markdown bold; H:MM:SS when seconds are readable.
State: **1:33**
